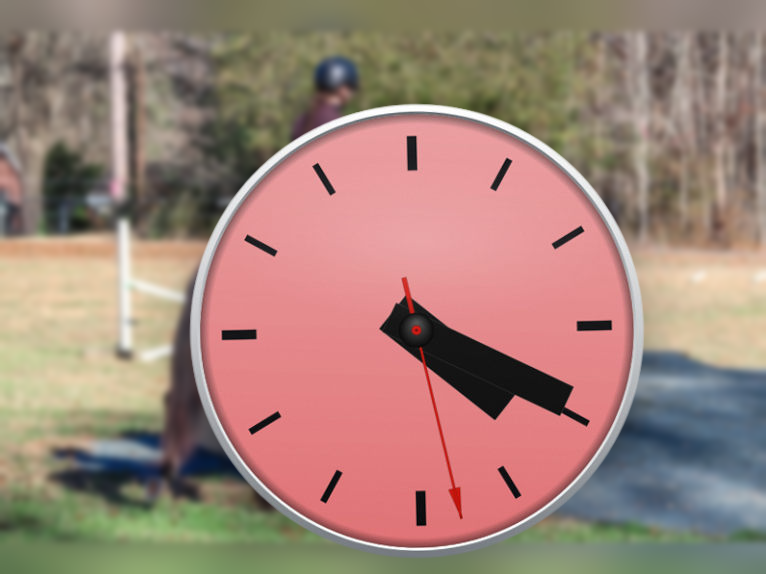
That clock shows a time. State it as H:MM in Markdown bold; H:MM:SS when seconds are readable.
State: **4:19:28**
